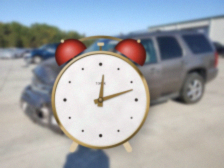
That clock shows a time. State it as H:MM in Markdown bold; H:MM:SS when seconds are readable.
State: **12:12**
